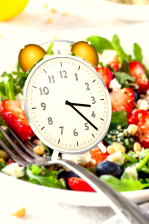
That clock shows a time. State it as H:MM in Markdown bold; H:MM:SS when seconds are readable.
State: **3:23**
